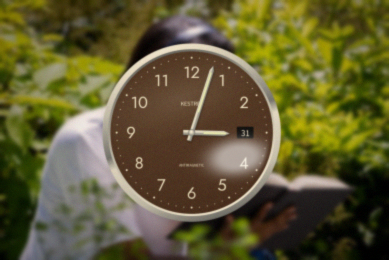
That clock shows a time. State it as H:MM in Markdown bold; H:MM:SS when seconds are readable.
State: **3:03**
